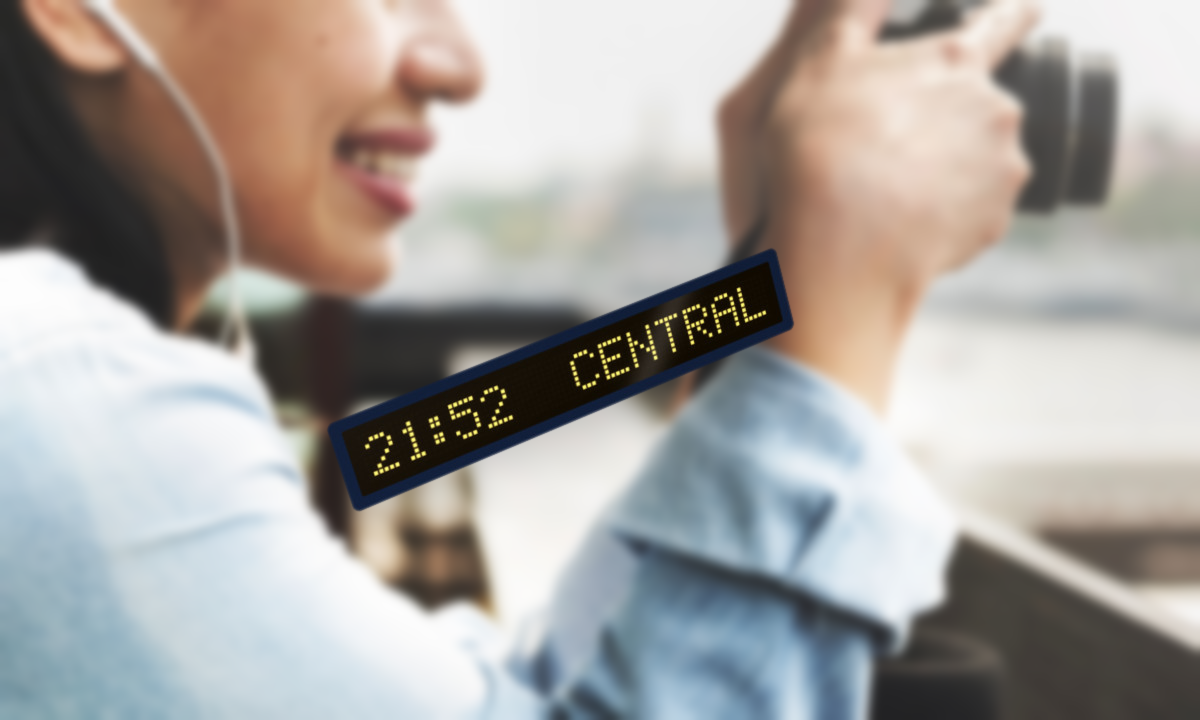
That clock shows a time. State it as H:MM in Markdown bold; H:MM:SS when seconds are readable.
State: **21:52**
